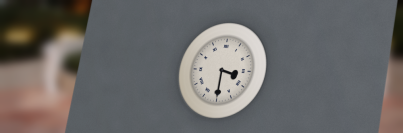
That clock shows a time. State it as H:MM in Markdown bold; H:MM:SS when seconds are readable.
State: **3:30**
